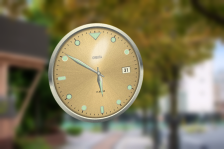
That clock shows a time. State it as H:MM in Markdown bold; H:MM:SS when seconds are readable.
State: **5:51**
